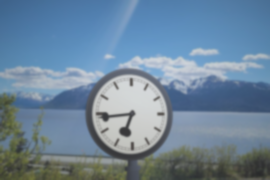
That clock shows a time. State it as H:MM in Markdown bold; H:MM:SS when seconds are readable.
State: **6:44**
